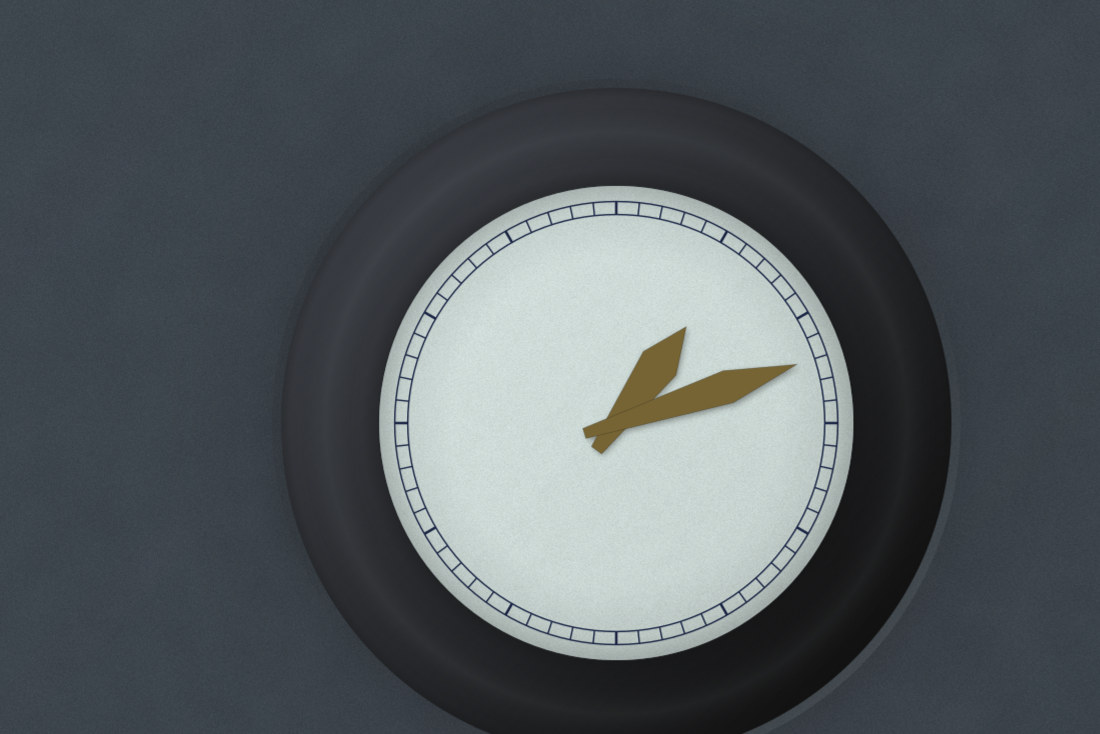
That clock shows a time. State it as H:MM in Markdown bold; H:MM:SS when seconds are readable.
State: **1:12**
